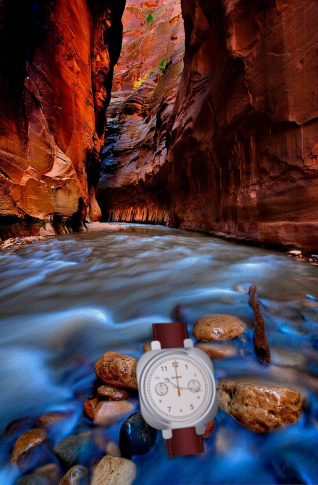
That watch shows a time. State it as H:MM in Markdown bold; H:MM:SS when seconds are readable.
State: **10:17**
